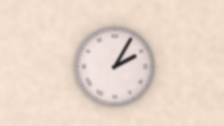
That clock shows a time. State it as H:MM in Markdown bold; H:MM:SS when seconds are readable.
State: **2:05**
